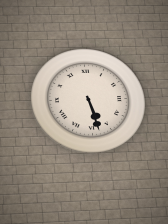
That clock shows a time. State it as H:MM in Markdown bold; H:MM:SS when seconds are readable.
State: **5:28**
